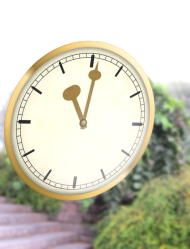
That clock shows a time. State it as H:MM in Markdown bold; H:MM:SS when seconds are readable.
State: **11:01**
